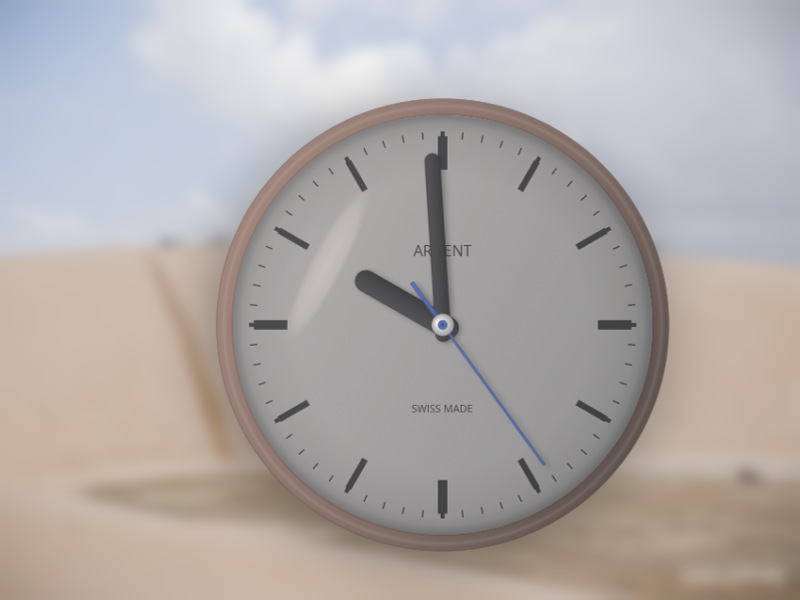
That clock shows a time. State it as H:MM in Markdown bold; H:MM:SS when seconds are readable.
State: **9:59:24**
